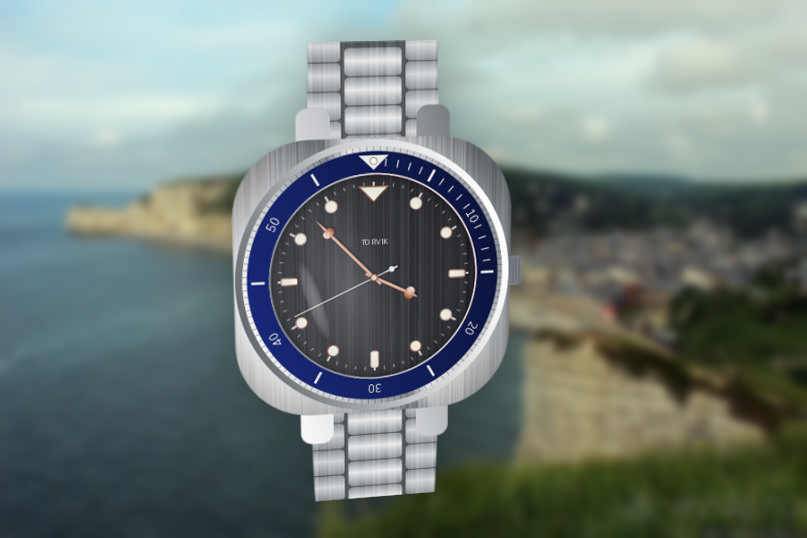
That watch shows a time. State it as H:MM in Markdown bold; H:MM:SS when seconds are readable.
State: **3:52:41**
